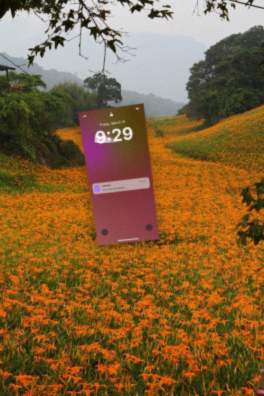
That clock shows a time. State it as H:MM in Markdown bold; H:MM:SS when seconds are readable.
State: **9:29**
